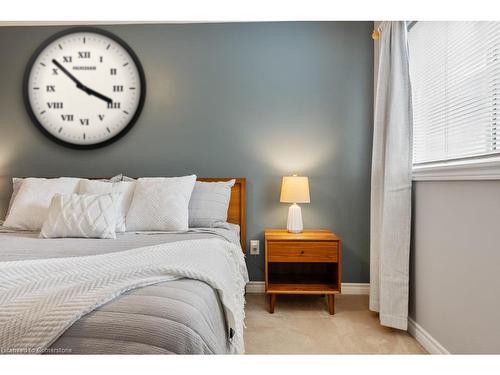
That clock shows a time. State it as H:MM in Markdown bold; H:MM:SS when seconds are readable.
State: **3:52**
